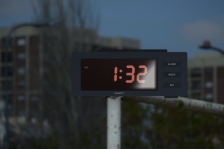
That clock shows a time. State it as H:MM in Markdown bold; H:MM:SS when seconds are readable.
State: **1:32**
